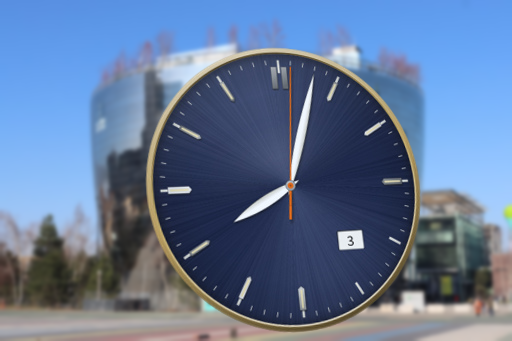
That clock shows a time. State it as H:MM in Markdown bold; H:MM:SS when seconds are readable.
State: **8:03:01**
